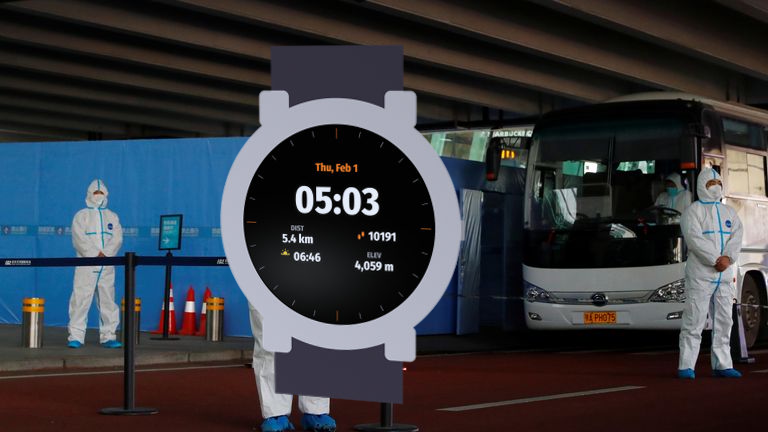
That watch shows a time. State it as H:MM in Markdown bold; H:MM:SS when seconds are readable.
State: **5:03**
